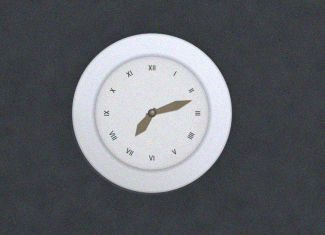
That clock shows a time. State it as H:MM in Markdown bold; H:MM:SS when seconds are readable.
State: **7:12**
